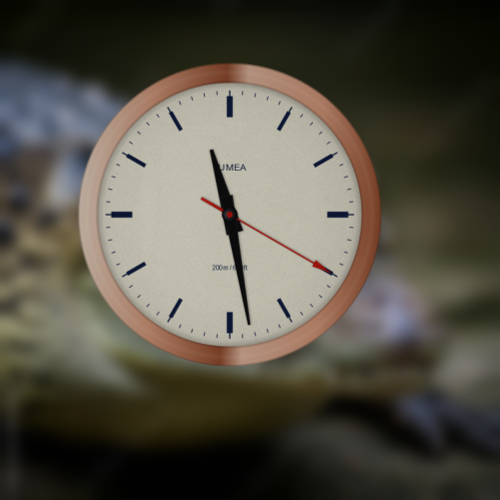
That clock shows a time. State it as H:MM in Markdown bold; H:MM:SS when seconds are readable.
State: **11:28:20**
